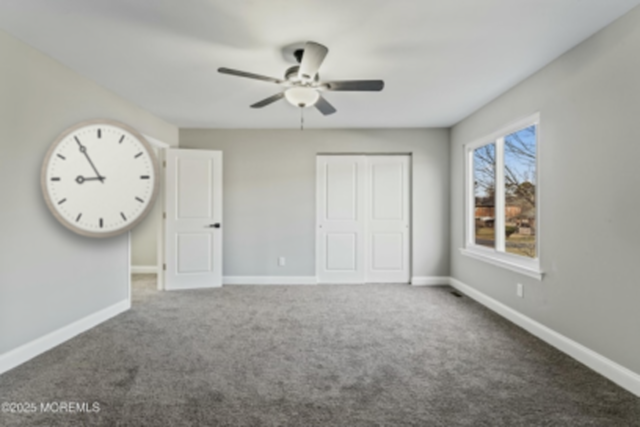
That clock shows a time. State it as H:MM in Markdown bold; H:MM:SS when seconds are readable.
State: **8:55**
